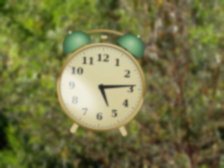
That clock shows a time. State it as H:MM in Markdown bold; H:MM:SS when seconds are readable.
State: **5:14**
